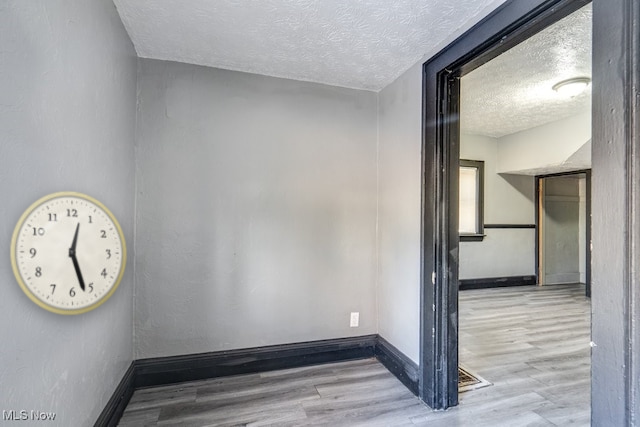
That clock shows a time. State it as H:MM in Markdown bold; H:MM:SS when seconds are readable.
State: **12:27**
